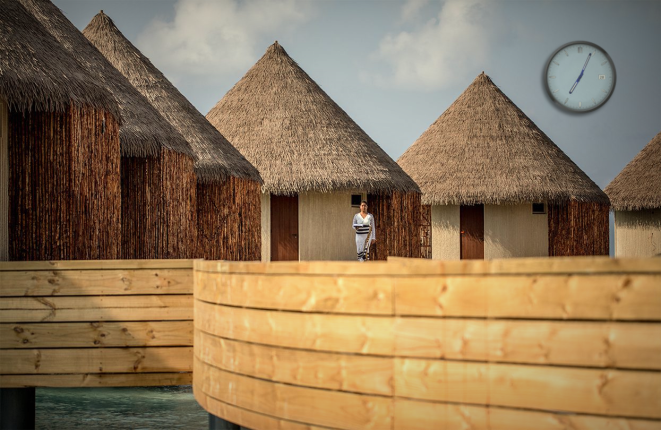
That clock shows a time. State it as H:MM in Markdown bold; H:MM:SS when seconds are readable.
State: **7:04**
